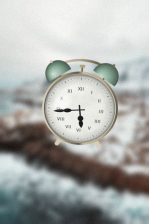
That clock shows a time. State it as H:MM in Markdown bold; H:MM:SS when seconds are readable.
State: **5:44**
